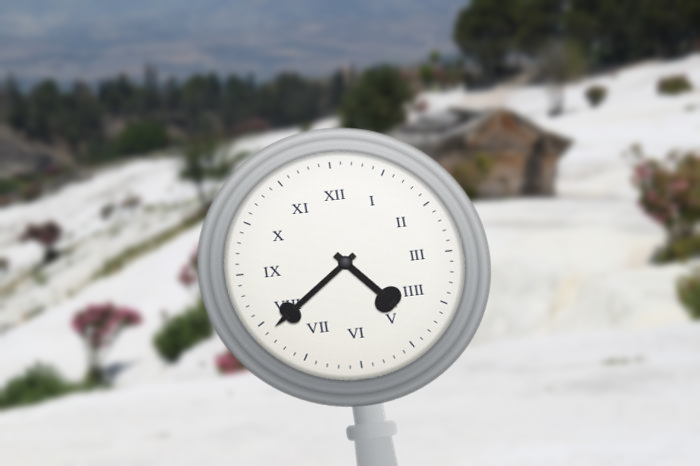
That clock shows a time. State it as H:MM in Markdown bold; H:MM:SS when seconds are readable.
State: **4:39**
